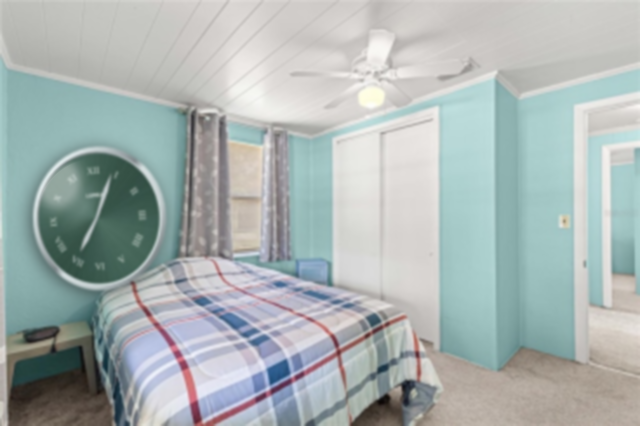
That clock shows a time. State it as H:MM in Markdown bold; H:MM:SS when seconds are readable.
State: **7:04**
